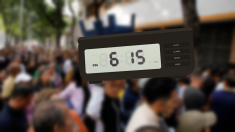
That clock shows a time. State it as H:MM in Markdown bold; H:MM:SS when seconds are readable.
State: **6:15**
